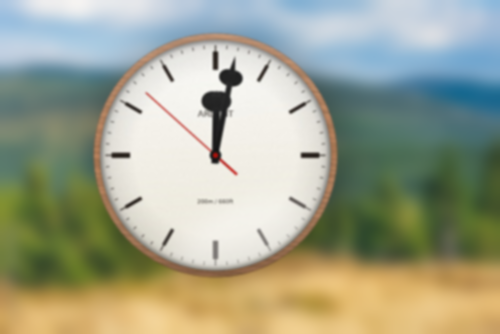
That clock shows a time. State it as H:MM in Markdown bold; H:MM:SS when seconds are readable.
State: **12:01:52**
